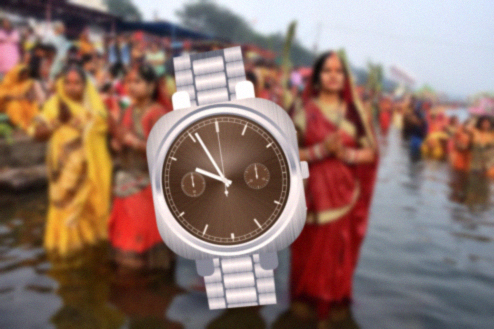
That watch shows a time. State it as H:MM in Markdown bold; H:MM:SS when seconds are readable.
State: **9:56**
